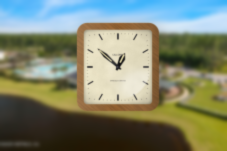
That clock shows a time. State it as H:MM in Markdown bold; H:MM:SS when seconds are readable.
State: **12:52**
